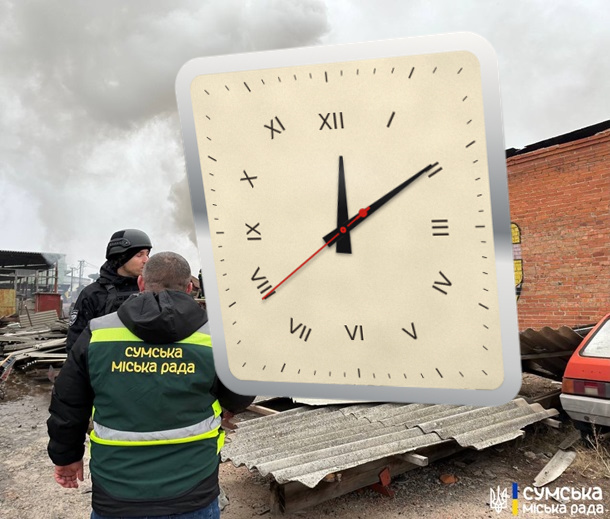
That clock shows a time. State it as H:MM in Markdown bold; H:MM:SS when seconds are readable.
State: **12:09:39**
